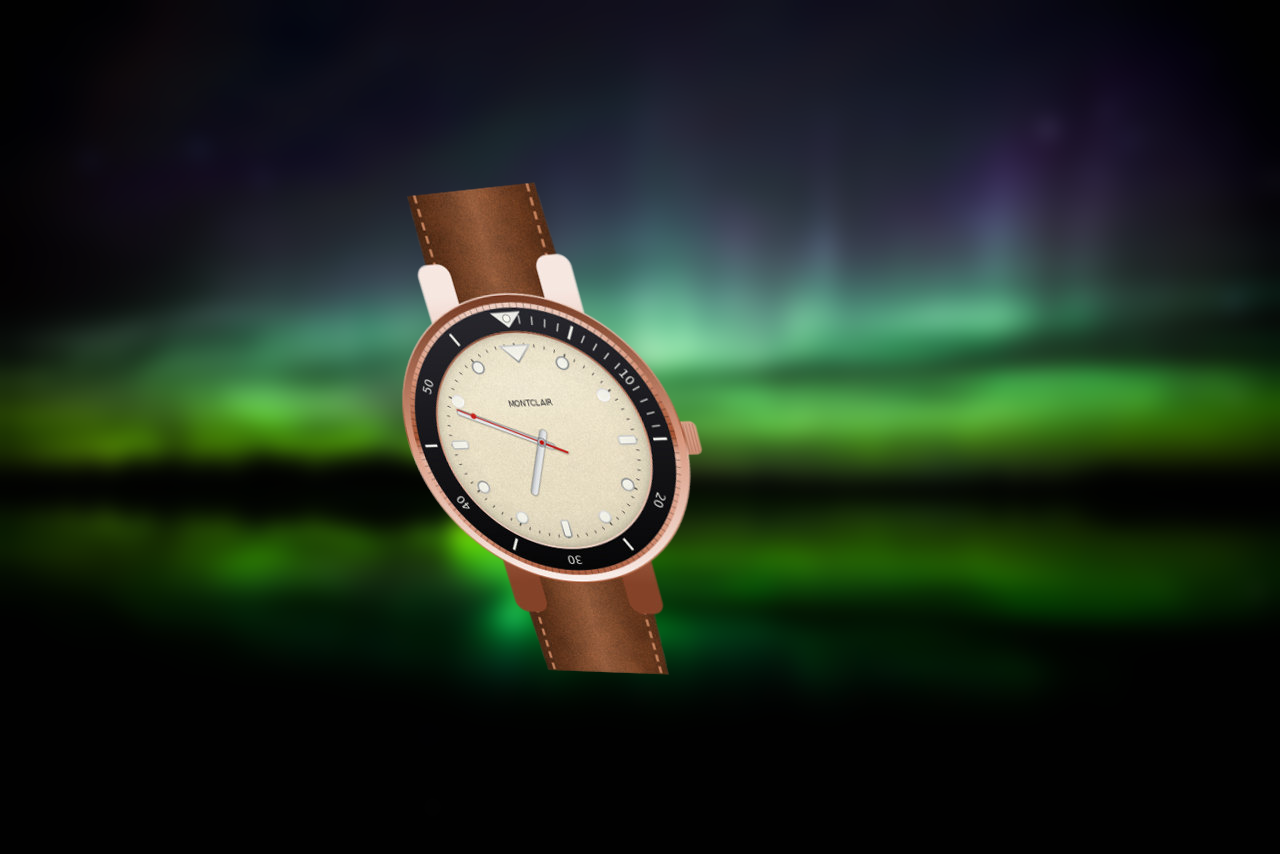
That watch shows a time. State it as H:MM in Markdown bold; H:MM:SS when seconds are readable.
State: **6:48:49**
